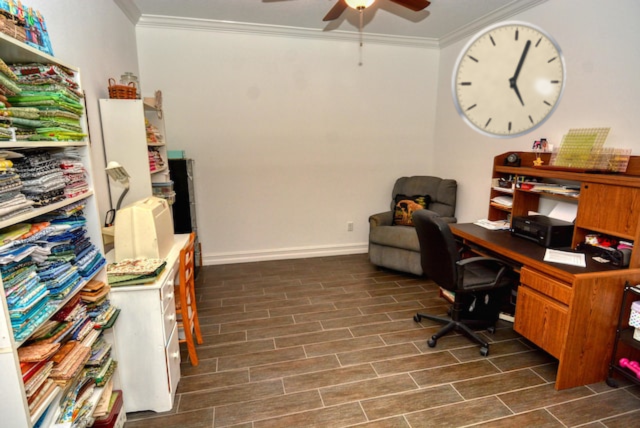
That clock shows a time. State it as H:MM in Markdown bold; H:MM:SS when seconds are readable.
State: **5:03**
